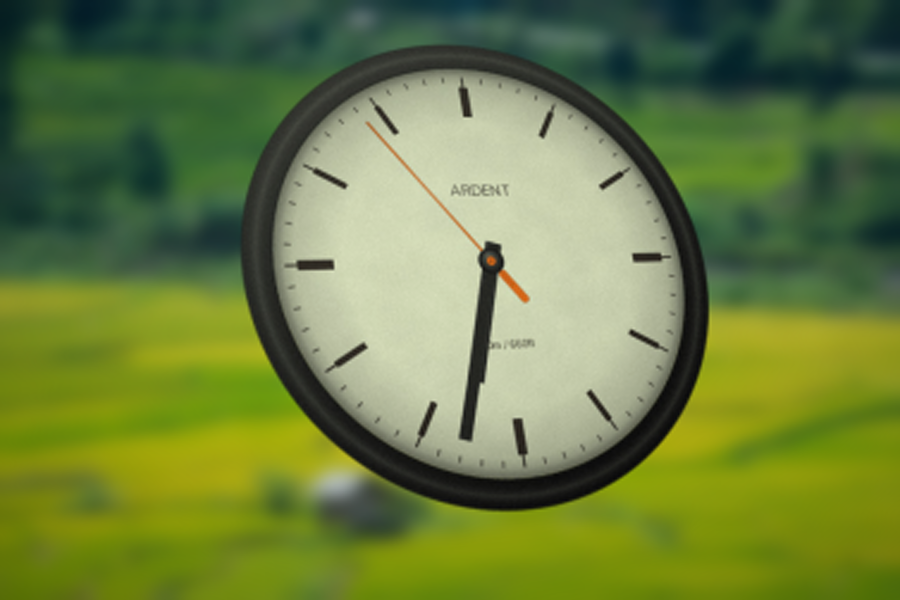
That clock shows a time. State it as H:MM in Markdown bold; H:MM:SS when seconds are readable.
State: **6:32:54**
